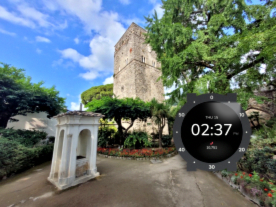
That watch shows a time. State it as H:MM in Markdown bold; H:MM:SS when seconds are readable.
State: **2:37**
